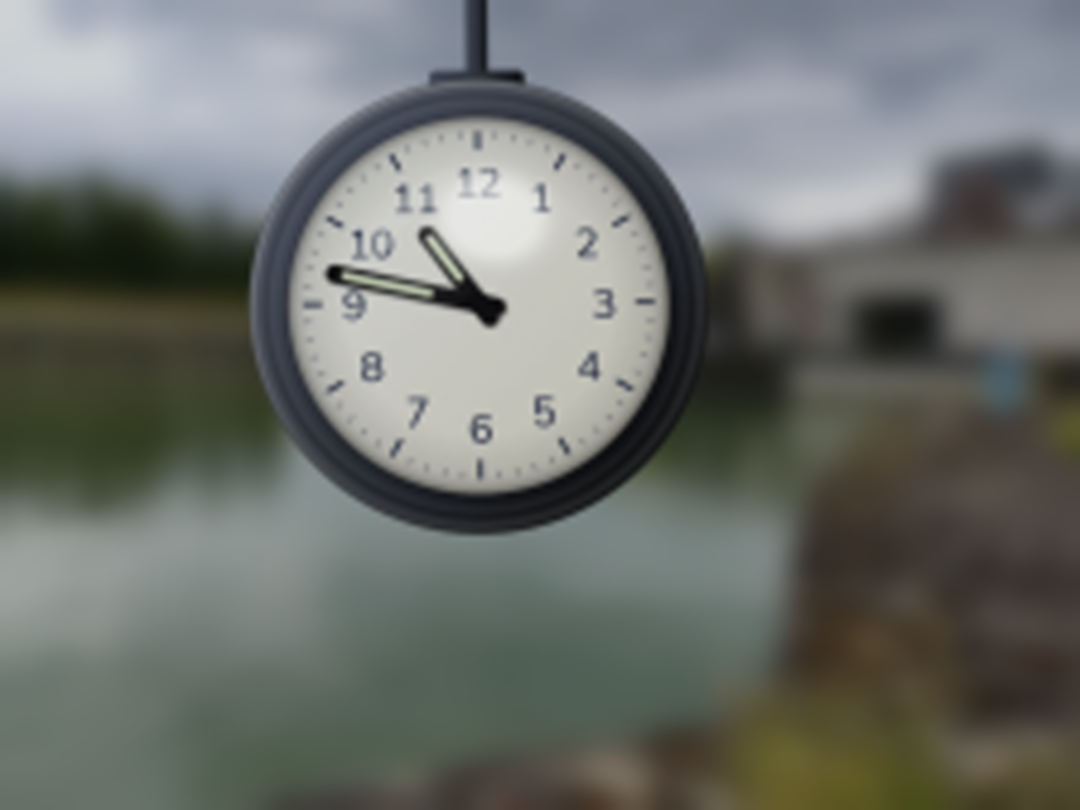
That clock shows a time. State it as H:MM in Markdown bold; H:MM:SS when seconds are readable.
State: **10:47**
